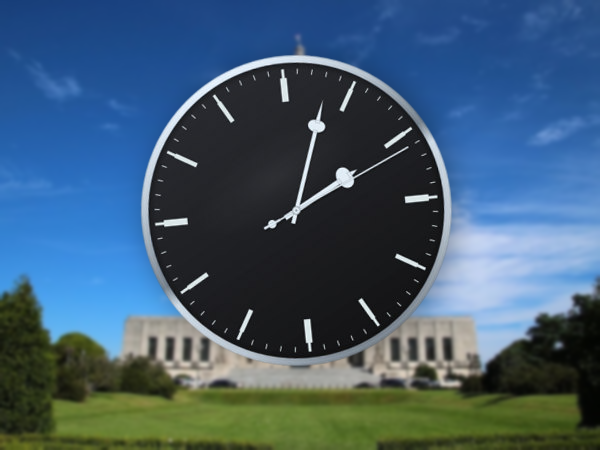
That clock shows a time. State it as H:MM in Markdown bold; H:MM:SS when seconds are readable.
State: **2:03:11**
